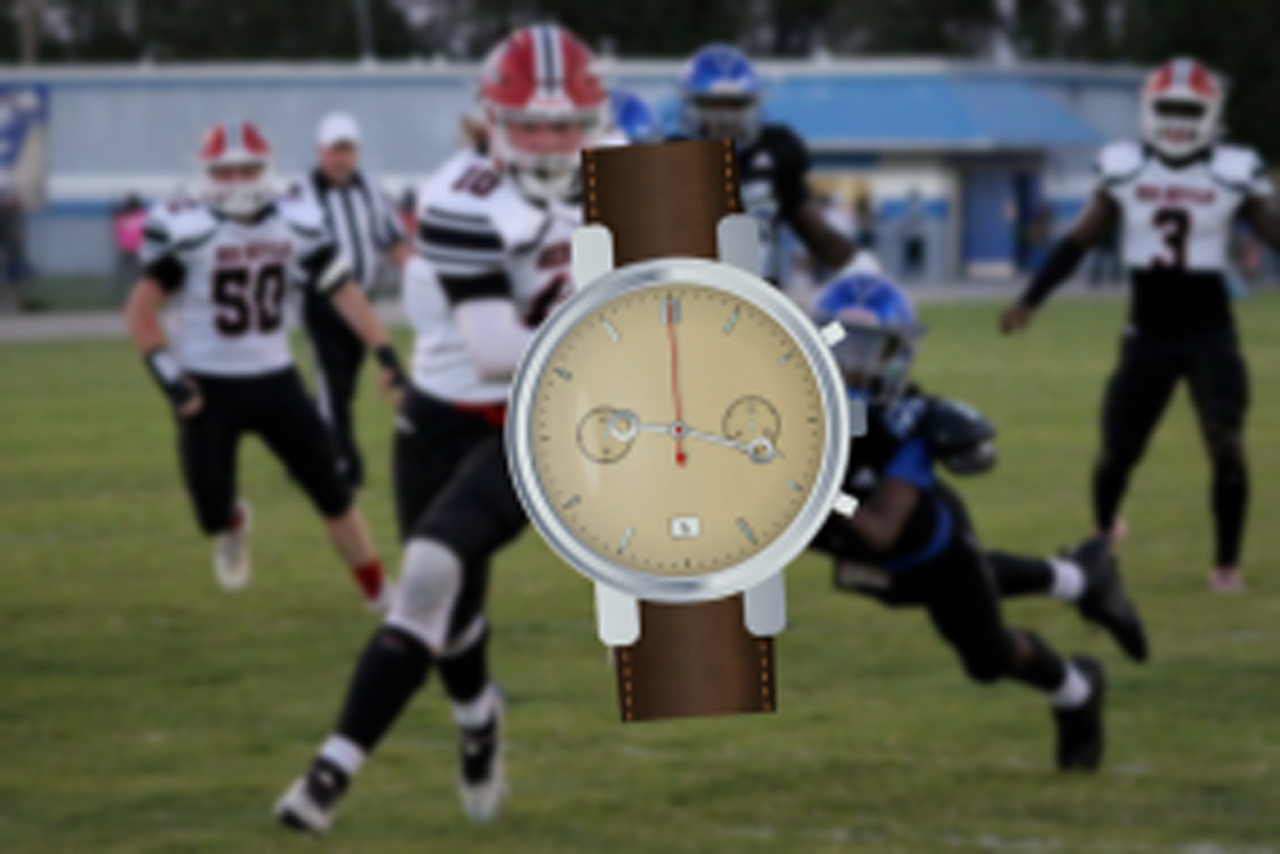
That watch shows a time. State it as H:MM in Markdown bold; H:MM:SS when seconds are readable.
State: **9:18**
